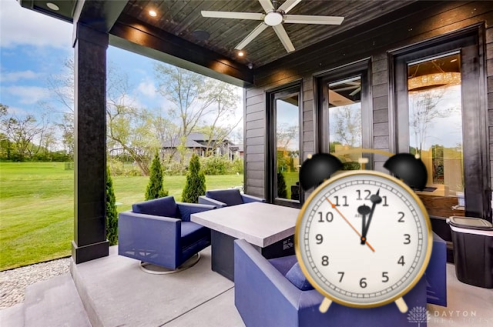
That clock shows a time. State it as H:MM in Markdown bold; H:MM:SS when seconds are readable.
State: **12:02:53**
